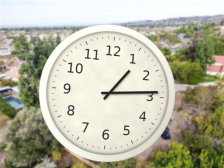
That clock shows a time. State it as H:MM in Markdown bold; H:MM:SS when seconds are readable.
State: **1:14**
